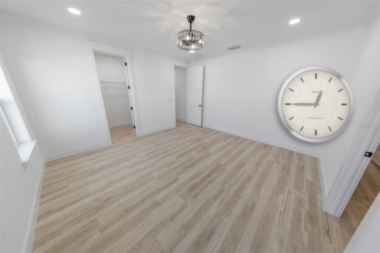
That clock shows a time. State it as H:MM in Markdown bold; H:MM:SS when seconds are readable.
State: **12:45**
